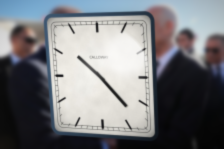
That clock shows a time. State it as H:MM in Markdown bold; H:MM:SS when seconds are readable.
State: **10:23**
